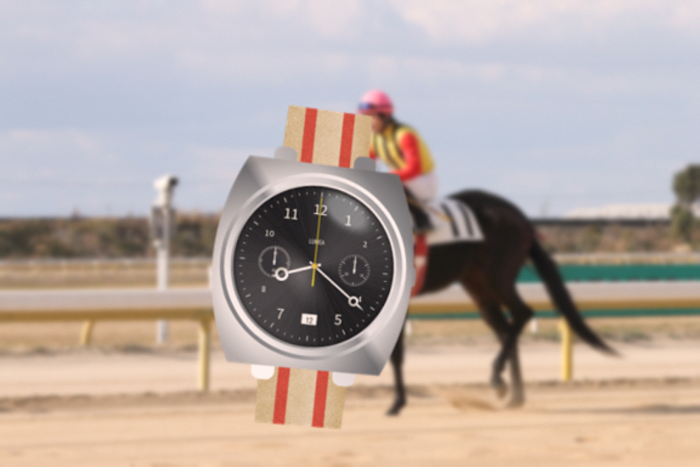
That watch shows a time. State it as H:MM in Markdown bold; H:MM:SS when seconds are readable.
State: **8:21**
